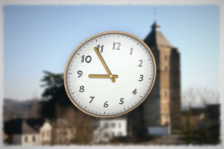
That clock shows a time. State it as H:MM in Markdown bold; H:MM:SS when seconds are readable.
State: **8:54**
